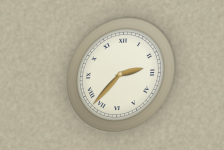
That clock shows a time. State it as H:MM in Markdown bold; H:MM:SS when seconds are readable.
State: **2:37**
